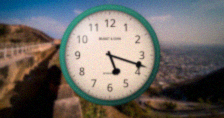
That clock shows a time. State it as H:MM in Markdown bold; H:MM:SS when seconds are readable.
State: **5:18**
